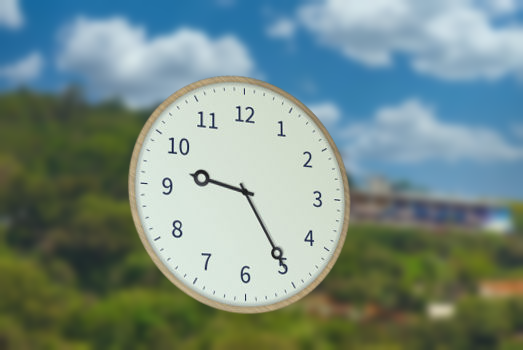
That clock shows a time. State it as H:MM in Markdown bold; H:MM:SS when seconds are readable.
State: **9:25**
